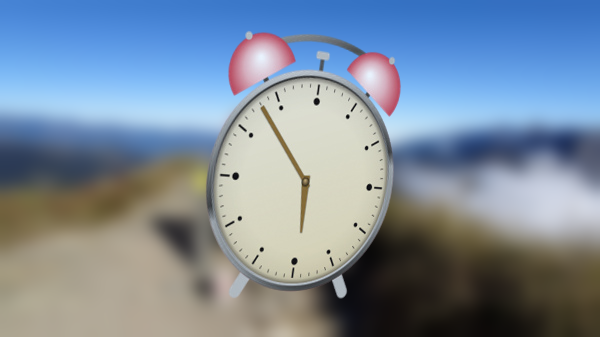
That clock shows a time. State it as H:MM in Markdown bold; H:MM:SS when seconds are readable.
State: **5:53**
